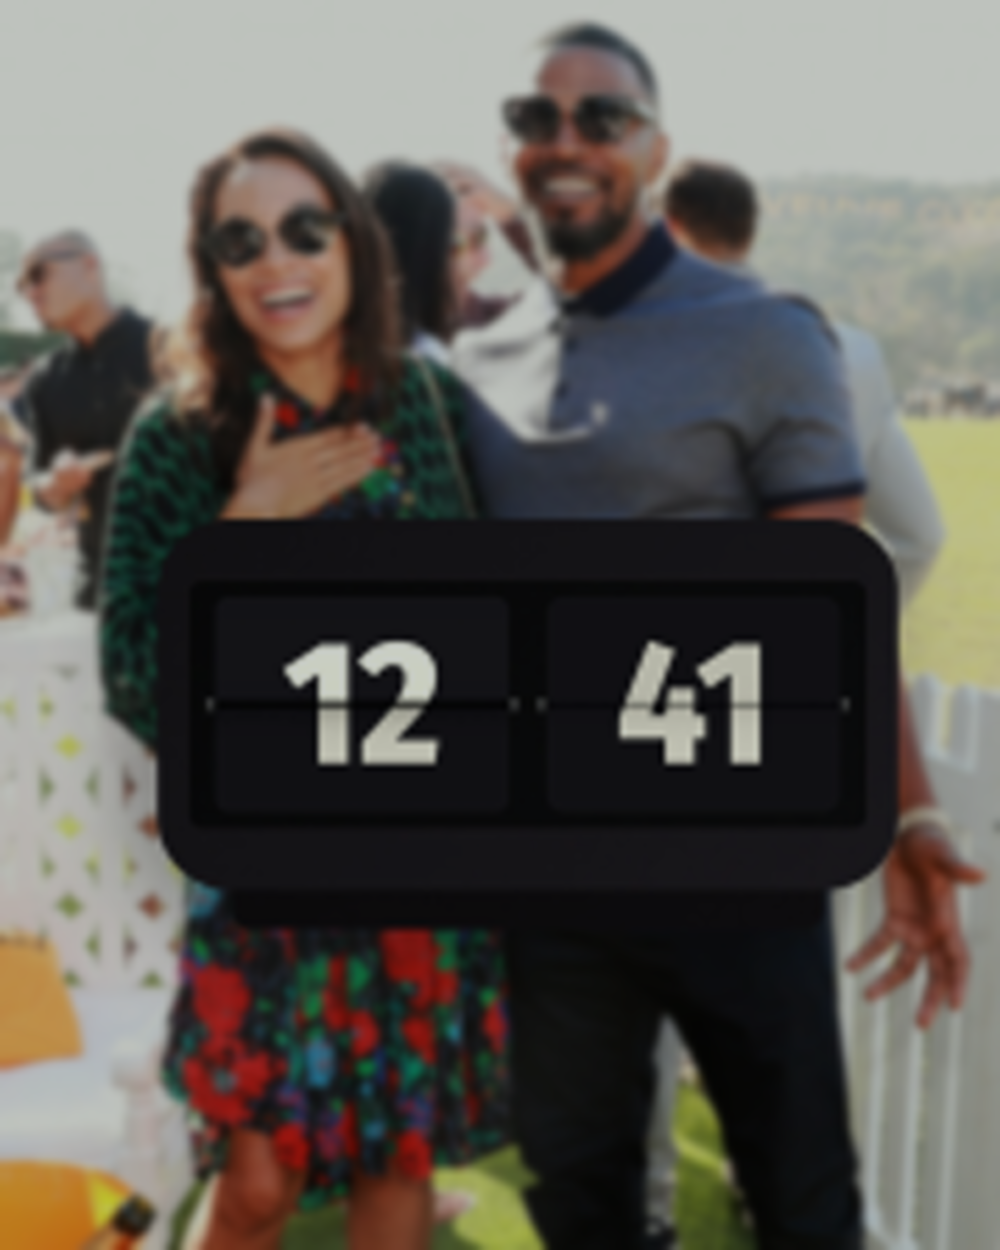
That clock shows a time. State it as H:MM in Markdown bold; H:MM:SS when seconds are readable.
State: **12:41**
